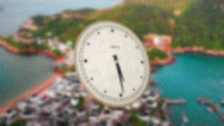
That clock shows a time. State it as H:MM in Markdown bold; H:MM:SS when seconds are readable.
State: **5:29**
